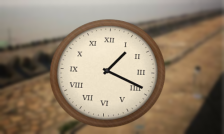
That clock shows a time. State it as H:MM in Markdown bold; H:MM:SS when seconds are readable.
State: **1:19**
